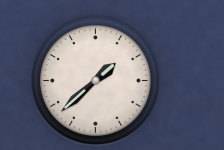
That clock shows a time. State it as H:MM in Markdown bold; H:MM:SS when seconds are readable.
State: **1:38**
